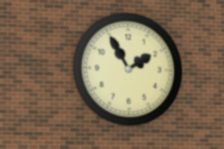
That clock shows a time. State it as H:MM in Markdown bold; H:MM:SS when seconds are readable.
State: **1:55**
